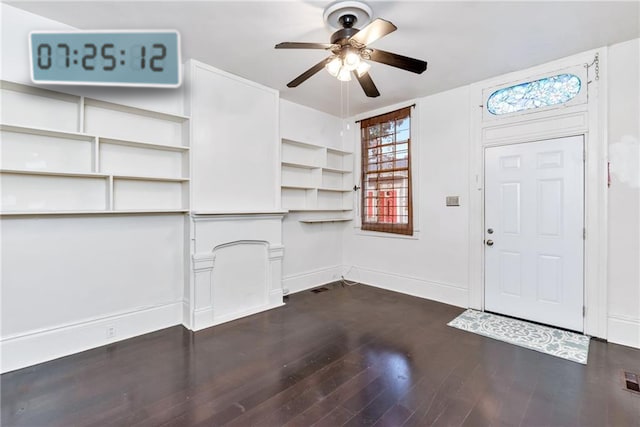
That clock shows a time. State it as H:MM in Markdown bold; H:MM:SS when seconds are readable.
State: **7:25:12**
